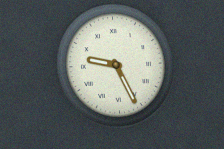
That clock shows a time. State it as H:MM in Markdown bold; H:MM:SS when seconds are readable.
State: **9:26**
